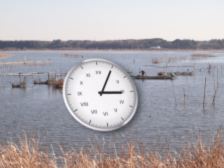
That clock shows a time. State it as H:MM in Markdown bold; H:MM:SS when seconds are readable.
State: **3:05**
